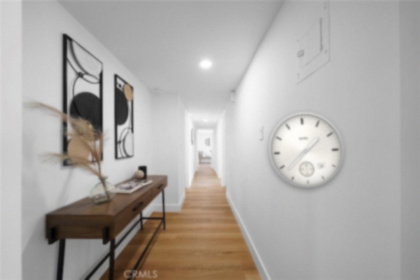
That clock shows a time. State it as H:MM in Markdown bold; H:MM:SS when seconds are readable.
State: **1:38**
